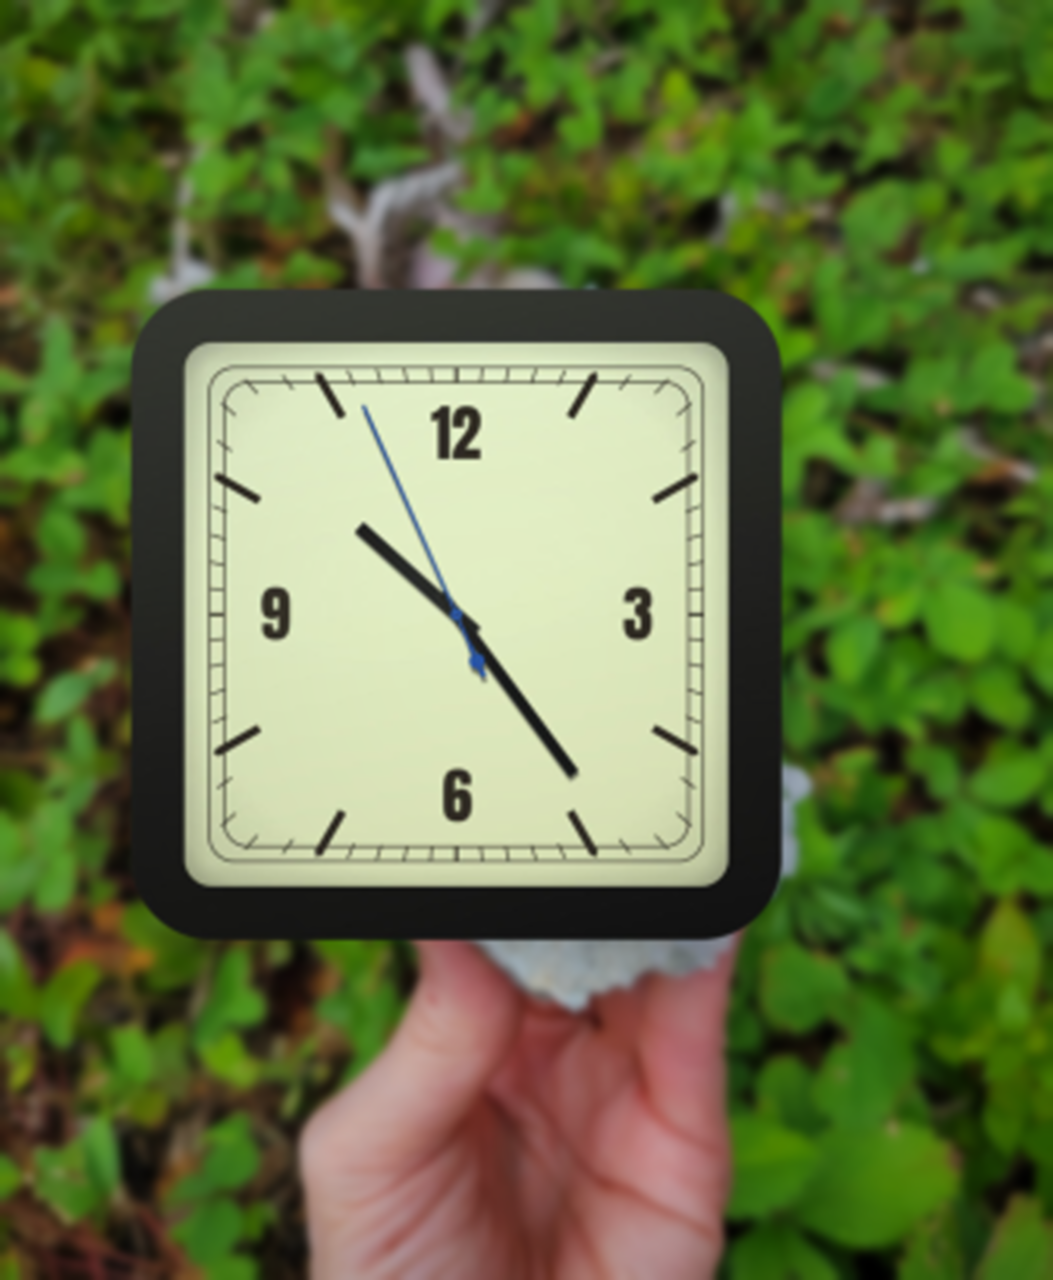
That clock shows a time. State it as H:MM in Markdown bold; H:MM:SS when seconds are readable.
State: **10:23:56**
